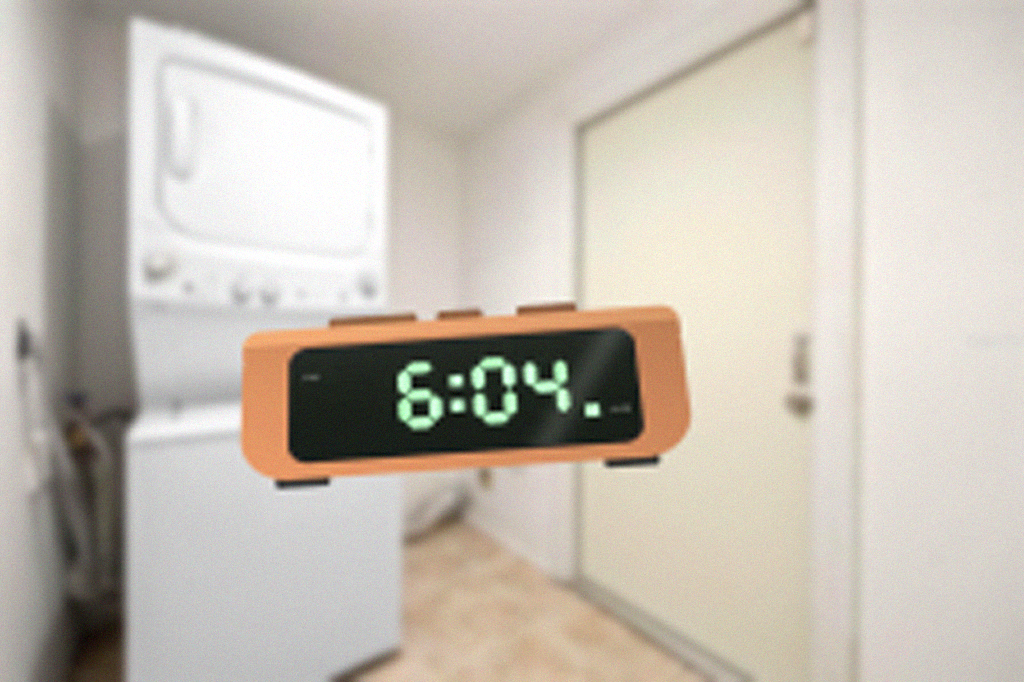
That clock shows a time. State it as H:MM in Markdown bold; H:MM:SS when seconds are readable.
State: **6:04**
